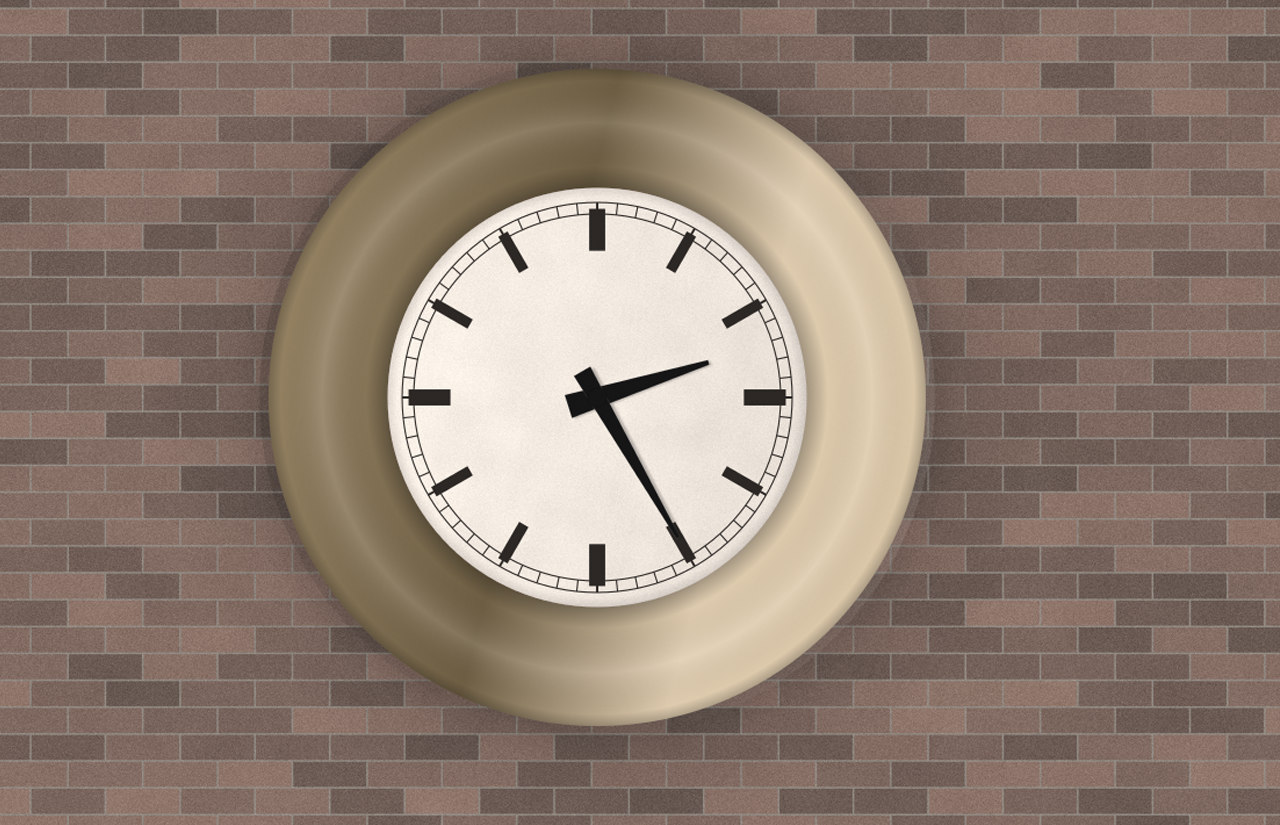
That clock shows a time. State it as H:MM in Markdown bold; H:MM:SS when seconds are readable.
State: **2:25**
